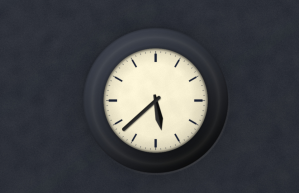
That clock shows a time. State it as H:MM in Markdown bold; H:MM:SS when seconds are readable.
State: **5:38**
